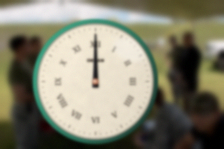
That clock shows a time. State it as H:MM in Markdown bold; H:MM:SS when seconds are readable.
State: **12:00**
